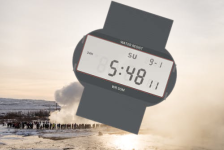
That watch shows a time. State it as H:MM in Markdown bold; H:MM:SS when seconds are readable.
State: **5:48:11**
